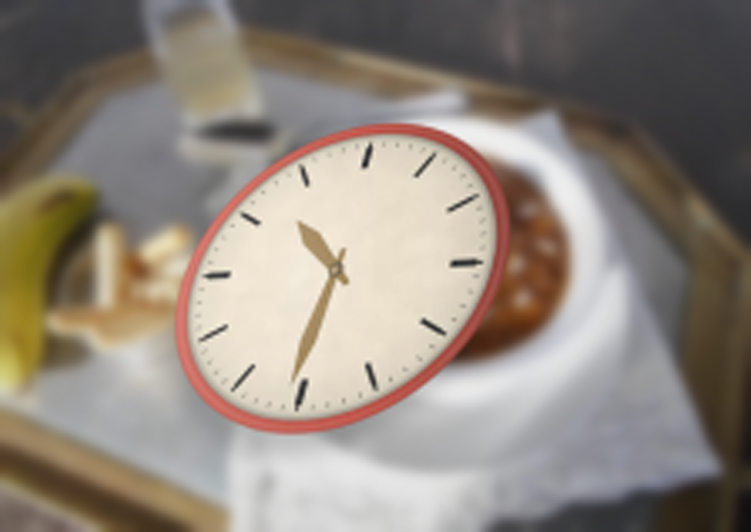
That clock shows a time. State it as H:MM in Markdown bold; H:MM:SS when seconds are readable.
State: **10:31**
